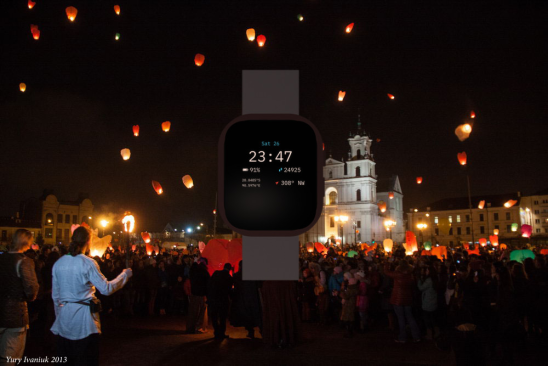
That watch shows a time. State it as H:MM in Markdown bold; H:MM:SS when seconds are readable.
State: **23:47**
